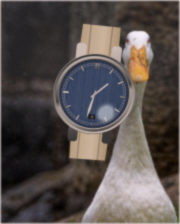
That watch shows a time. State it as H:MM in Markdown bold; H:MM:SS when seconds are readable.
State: **1:32**
